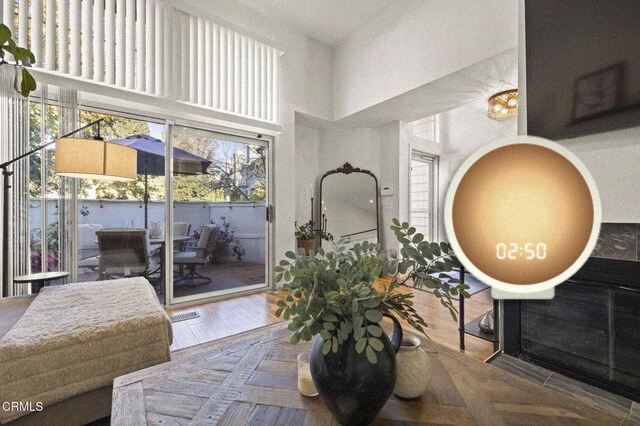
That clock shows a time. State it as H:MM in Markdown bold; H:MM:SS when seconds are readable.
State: **2:50**
